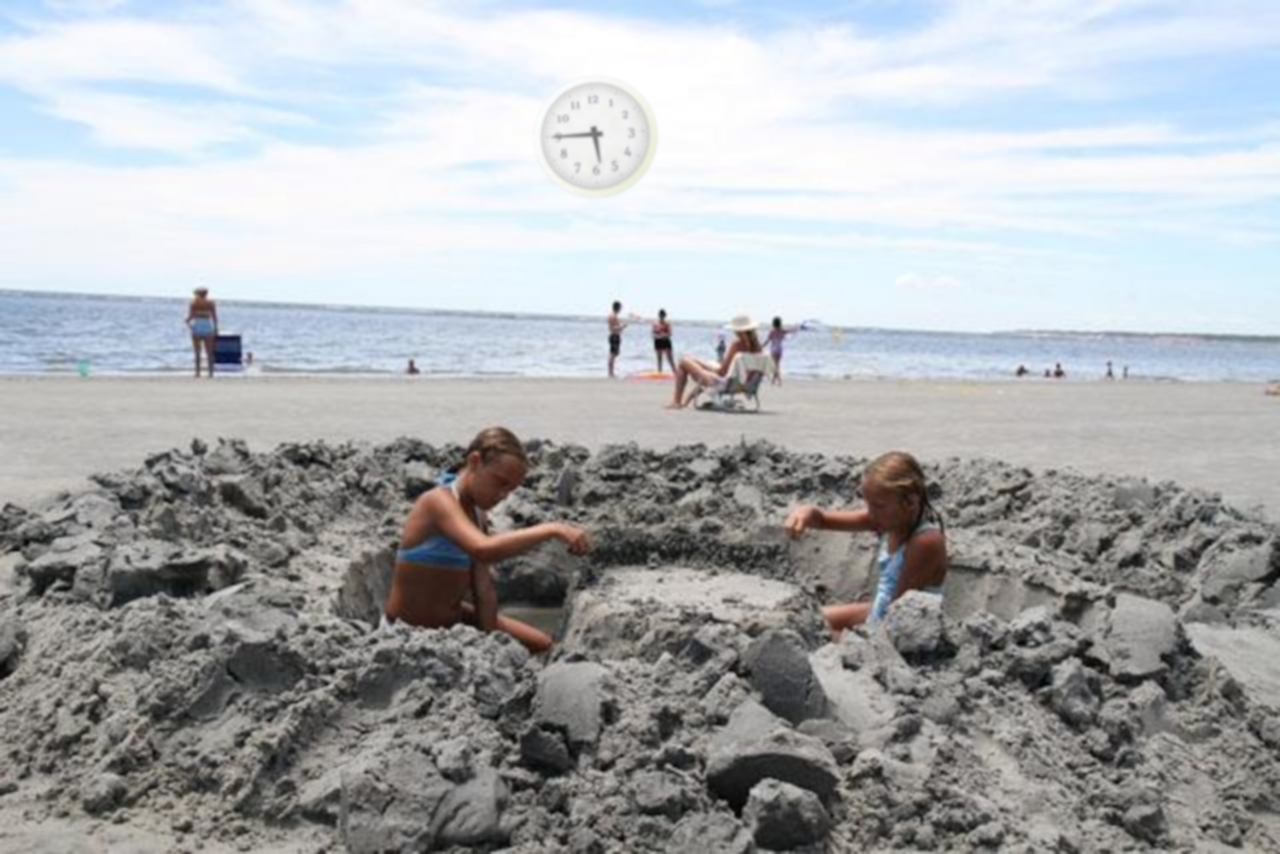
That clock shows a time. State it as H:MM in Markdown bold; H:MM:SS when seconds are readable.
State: **5:45**
